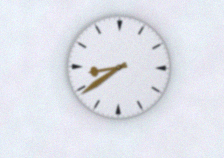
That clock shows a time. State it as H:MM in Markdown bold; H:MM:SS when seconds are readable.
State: **8:39**
